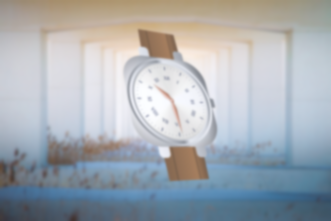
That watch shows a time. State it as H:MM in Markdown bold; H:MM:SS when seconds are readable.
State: **10:29**
